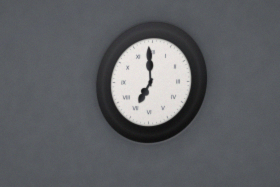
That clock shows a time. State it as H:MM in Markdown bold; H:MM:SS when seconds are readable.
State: **6:59**
